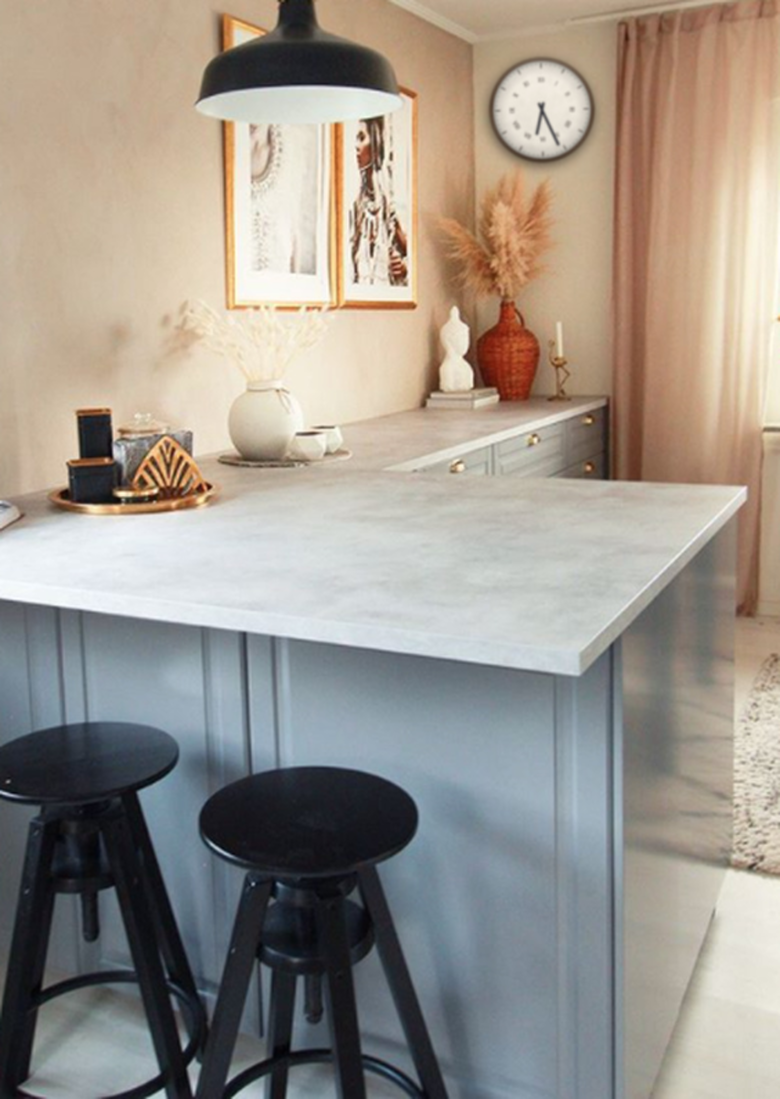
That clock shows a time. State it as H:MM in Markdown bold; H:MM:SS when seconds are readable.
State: **6:26**
